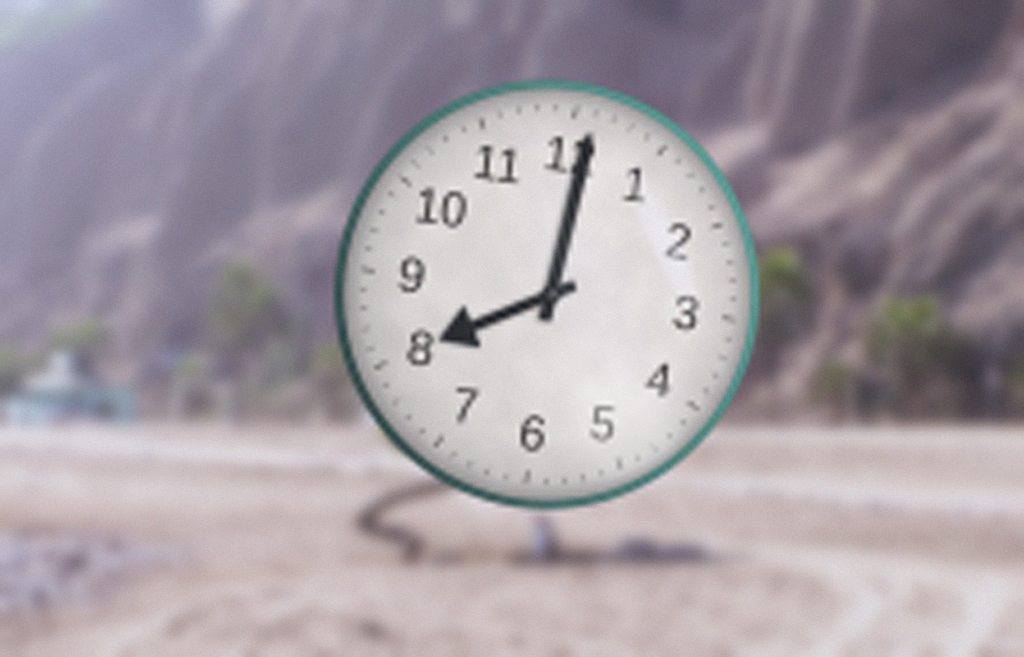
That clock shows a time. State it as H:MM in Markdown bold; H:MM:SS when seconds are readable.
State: **8:01**
